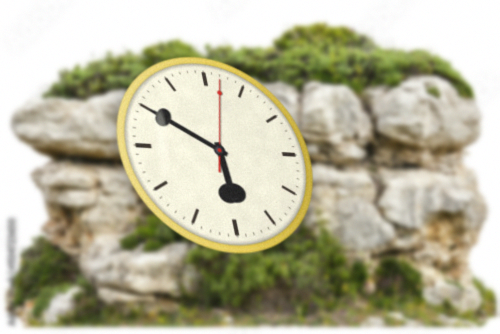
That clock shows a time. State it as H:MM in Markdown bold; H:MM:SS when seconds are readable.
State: **5:50:02**
